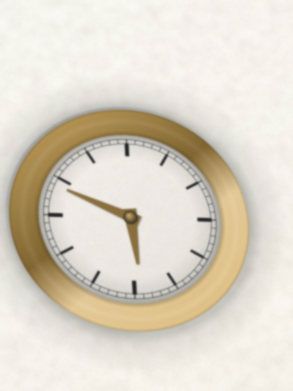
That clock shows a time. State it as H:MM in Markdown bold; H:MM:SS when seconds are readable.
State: **5:49**
